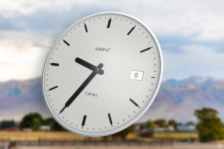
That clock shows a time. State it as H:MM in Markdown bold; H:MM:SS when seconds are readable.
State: **9:35**
